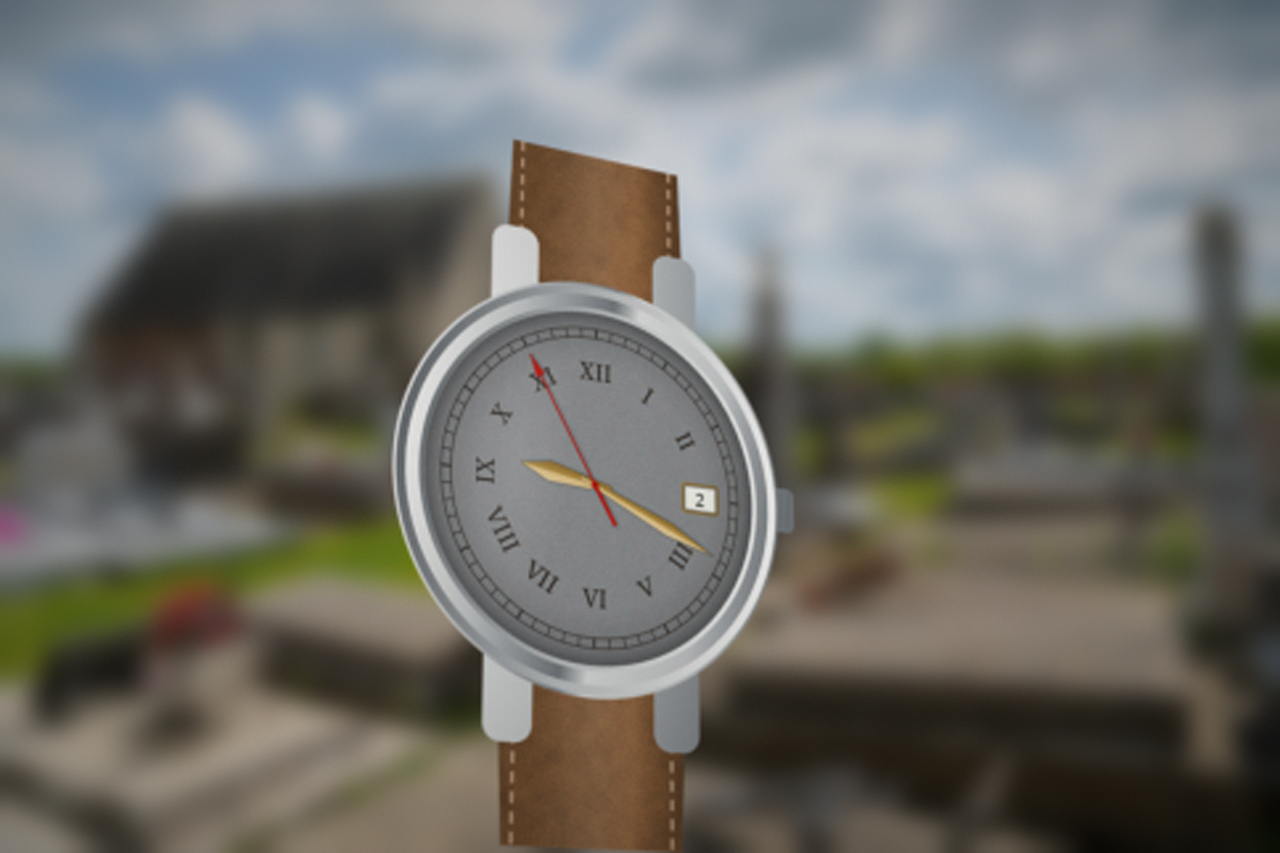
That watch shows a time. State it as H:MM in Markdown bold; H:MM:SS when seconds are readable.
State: **9:18:55**
